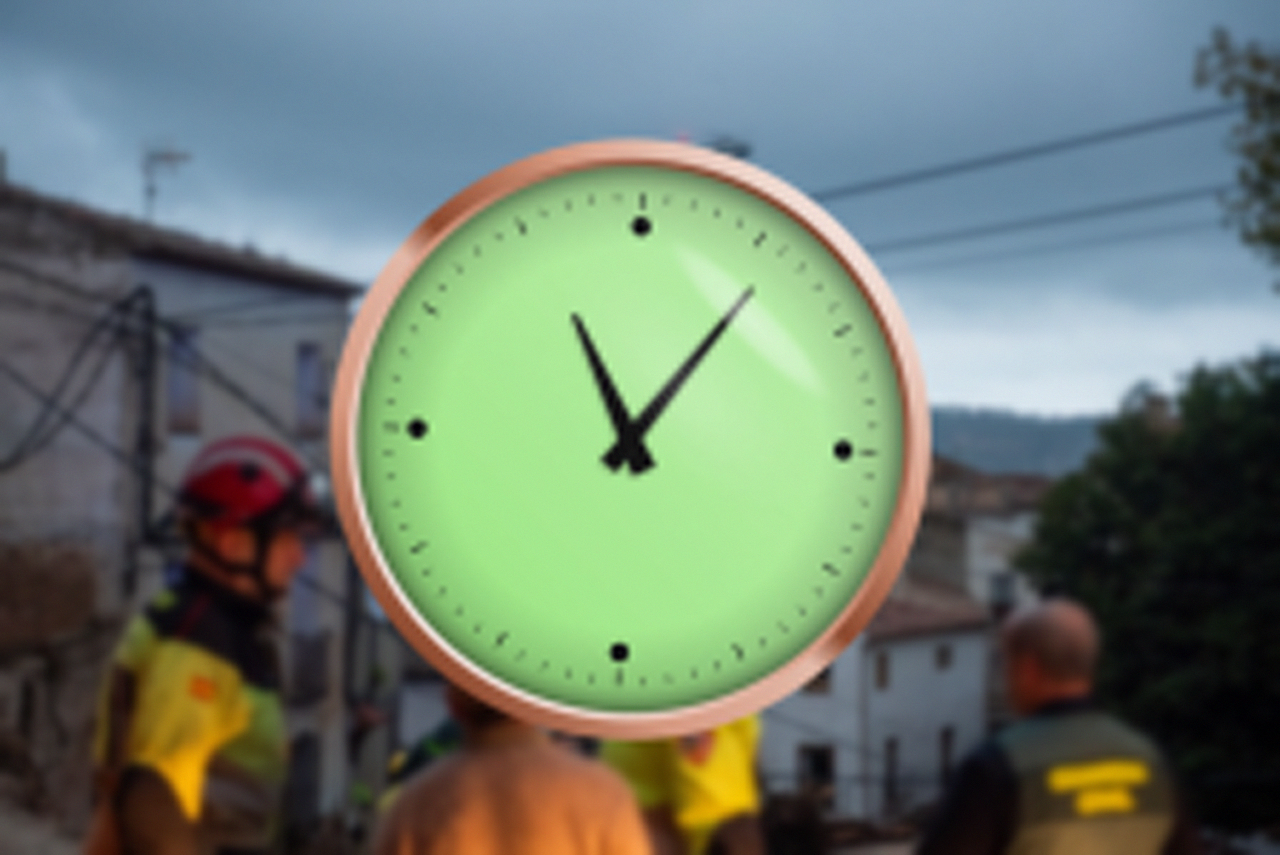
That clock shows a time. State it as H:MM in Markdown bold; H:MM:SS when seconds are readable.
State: **11:06**
